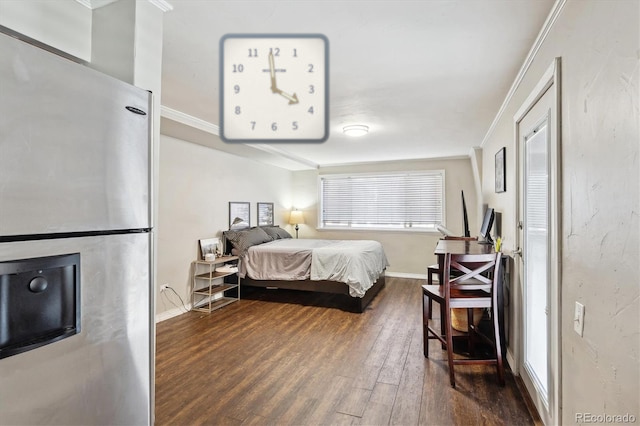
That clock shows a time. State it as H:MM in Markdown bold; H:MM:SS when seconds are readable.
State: **3:59**
